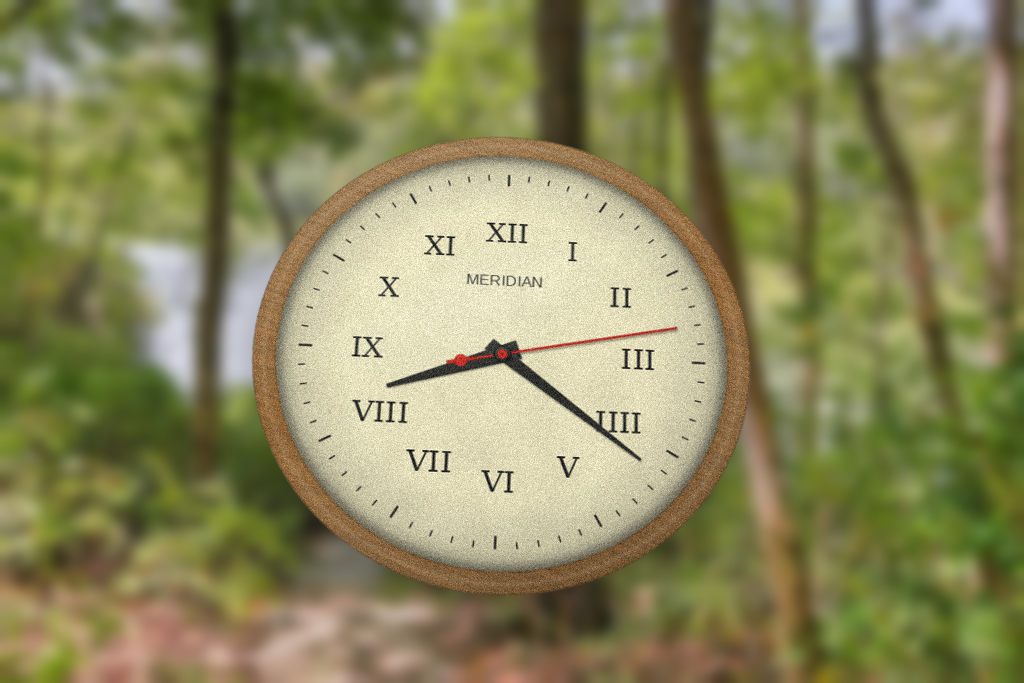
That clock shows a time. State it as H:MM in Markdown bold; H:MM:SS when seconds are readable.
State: **8:21:13**
